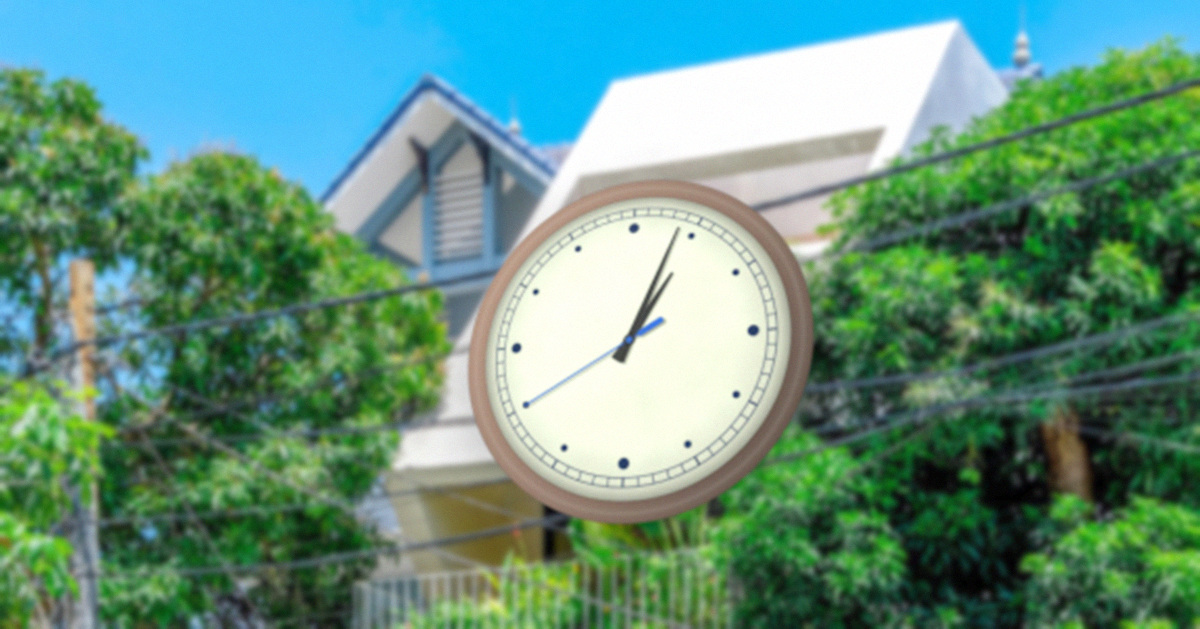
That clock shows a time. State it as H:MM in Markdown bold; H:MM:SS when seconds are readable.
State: **1:03:40**
